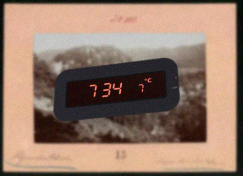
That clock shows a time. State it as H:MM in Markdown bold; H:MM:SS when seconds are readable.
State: **7:34**
